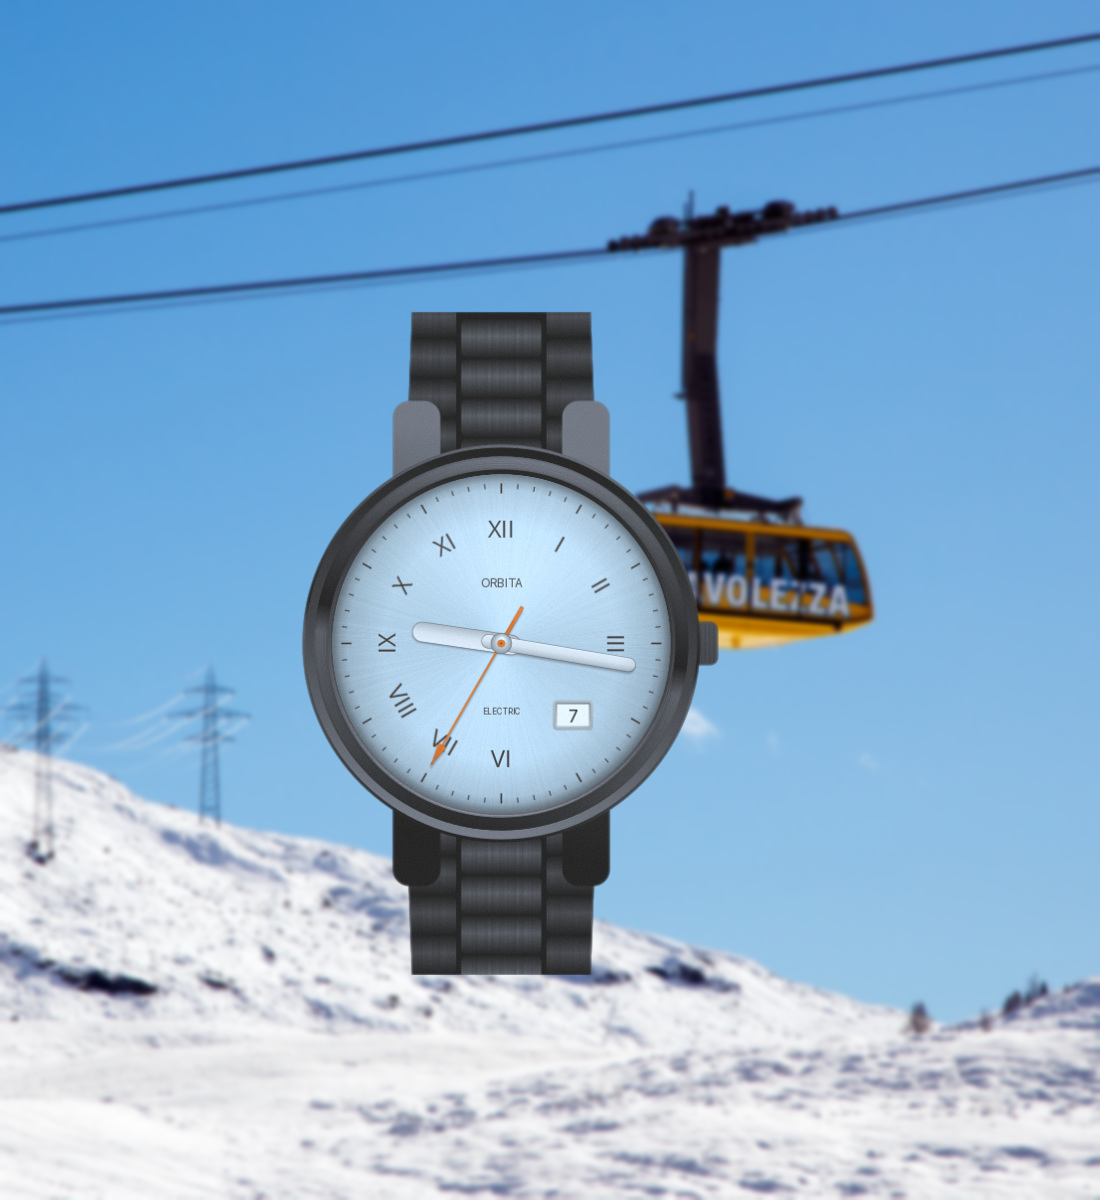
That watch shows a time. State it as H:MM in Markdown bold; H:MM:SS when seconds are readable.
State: **9:16:35**
